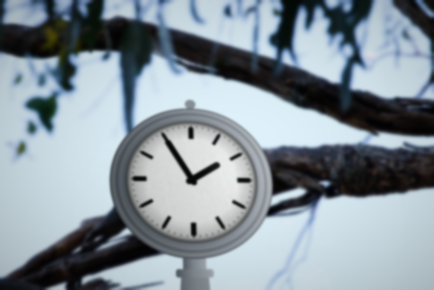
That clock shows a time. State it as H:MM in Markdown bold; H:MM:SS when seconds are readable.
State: **1:55**
